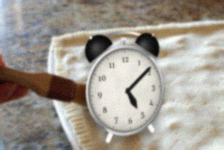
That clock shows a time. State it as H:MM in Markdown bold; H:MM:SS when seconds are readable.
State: **5:09**
